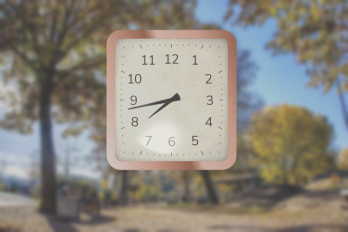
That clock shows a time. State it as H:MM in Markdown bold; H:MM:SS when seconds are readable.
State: **7:43**
